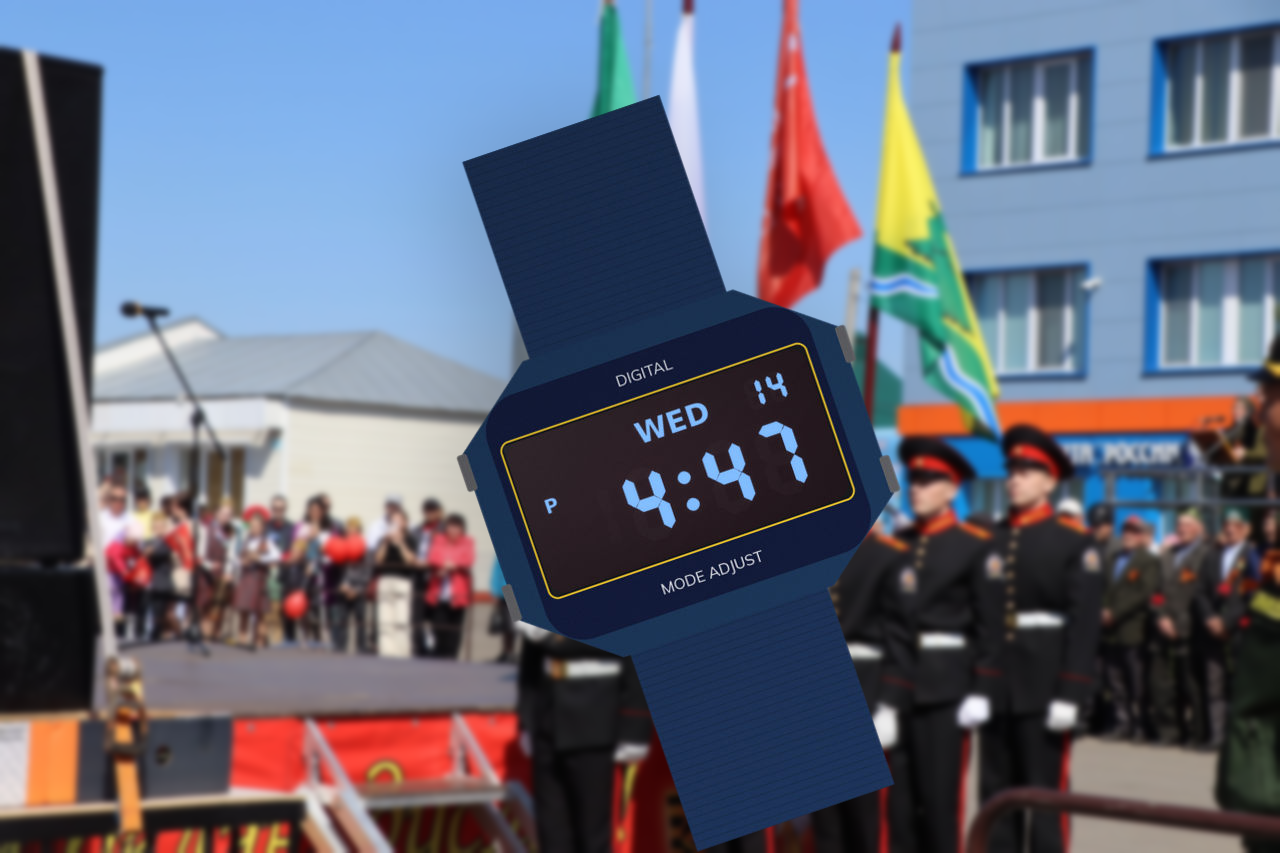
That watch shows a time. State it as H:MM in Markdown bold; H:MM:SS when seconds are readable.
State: **4:47**
